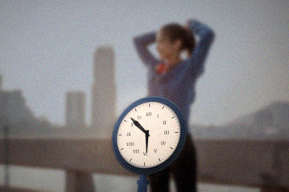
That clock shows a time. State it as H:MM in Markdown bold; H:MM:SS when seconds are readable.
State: **5:52**
